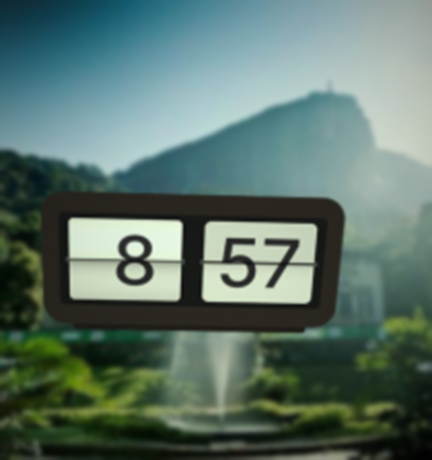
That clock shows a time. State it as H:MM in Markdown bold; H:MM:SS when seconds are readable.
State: **8:57**
